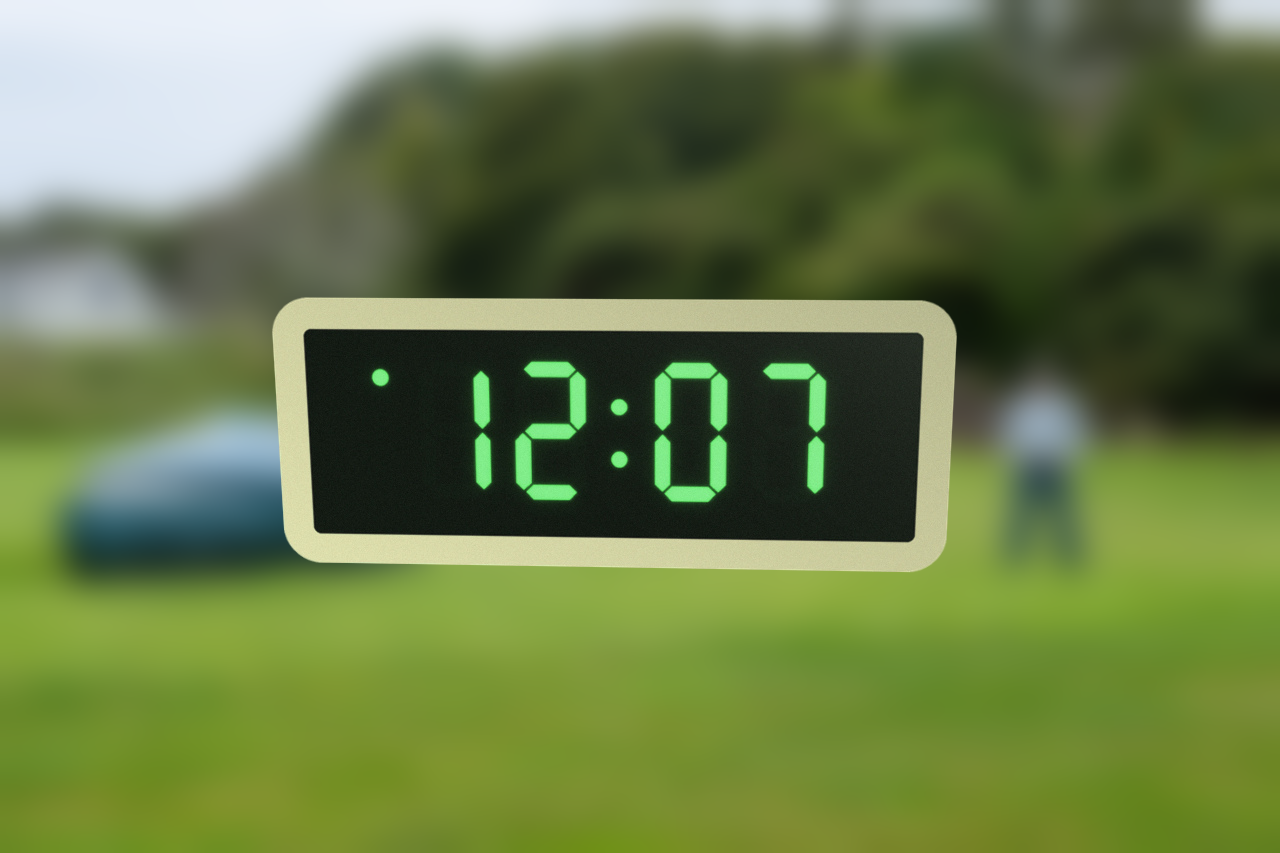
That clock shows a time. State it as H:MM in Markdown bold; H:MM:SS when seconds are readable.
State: **12:07**
